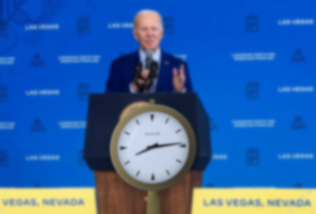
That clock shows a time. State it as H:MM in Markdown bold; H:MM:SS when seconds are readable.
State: **8:14**
